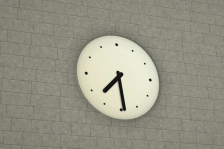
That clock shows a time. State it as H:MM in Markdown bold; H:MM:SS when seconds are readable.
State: **7:29**
